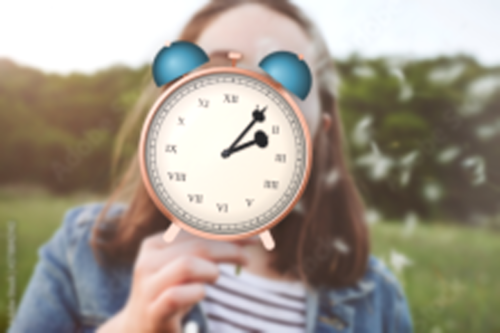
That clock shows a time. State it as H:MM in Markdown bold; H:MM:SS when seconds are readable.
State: **2:06**
